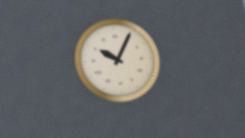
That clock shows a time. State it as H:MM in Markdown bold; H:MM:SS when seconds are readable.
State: **10:05**
